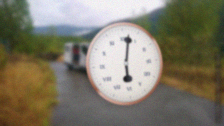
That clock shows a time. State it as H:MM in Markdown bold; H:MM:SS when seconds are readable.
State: **6:02**
